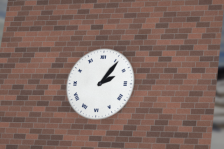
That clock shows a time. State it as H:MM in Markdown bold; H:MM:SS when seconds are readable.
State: **2:06**
